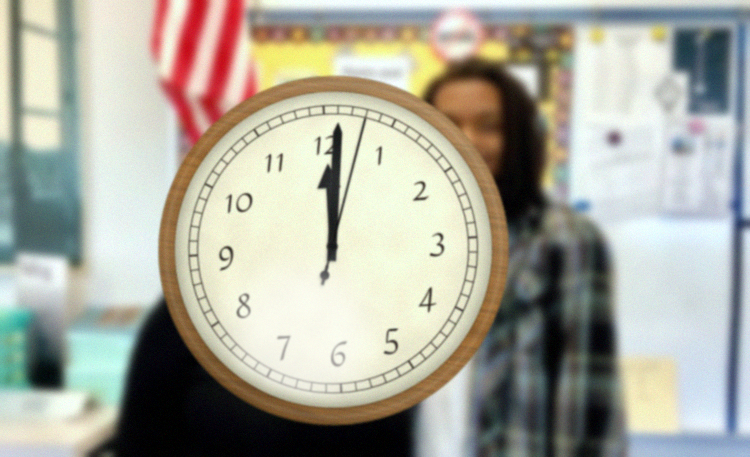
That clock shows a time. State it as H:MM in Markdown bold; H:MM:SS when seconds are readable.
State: **12:01:03**
